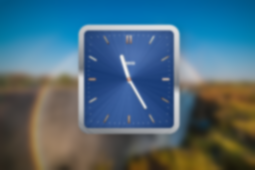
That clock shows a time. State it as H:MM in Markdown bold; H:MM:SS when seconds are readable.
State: **11:25**
